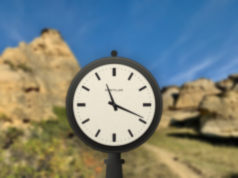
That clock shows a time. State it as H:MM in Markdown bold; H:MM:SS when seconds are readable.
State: **11:19**
